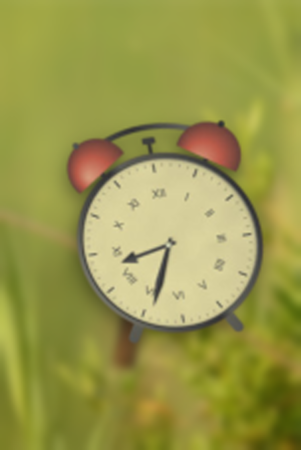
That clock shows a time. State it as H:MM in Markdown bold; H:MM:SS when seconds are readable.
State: **8:34**
